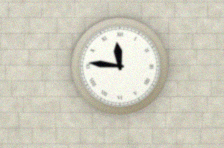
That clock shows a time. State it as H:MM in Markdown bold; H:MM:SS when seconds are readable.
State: **11:46**
